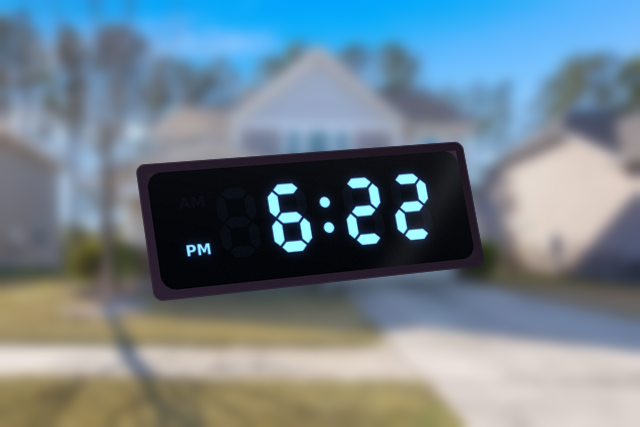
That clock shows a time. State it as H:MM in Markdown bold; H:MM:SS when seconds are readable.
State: **6:22**
